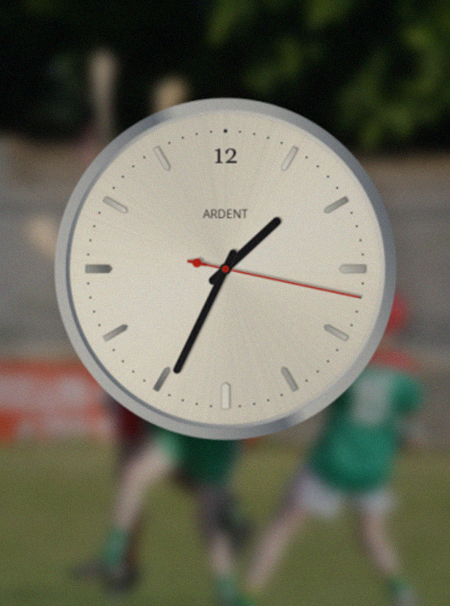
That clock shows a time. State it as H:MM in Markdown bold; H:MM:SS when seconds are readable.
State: **1:34:17**
